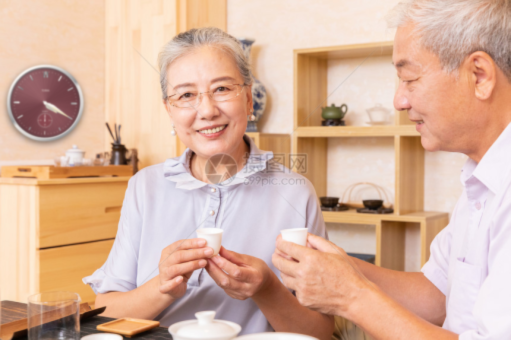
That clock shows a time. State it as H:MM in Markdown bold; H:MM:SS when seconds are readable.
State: **4:20**
